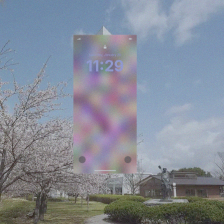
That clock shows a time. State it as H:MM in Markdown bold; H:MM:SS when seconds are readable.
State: **11:29**
